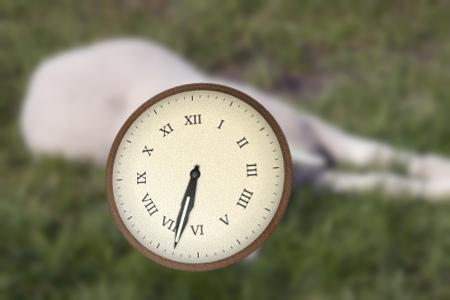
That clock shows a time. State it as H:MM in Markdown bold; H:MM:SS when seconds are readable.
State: **6:33**
